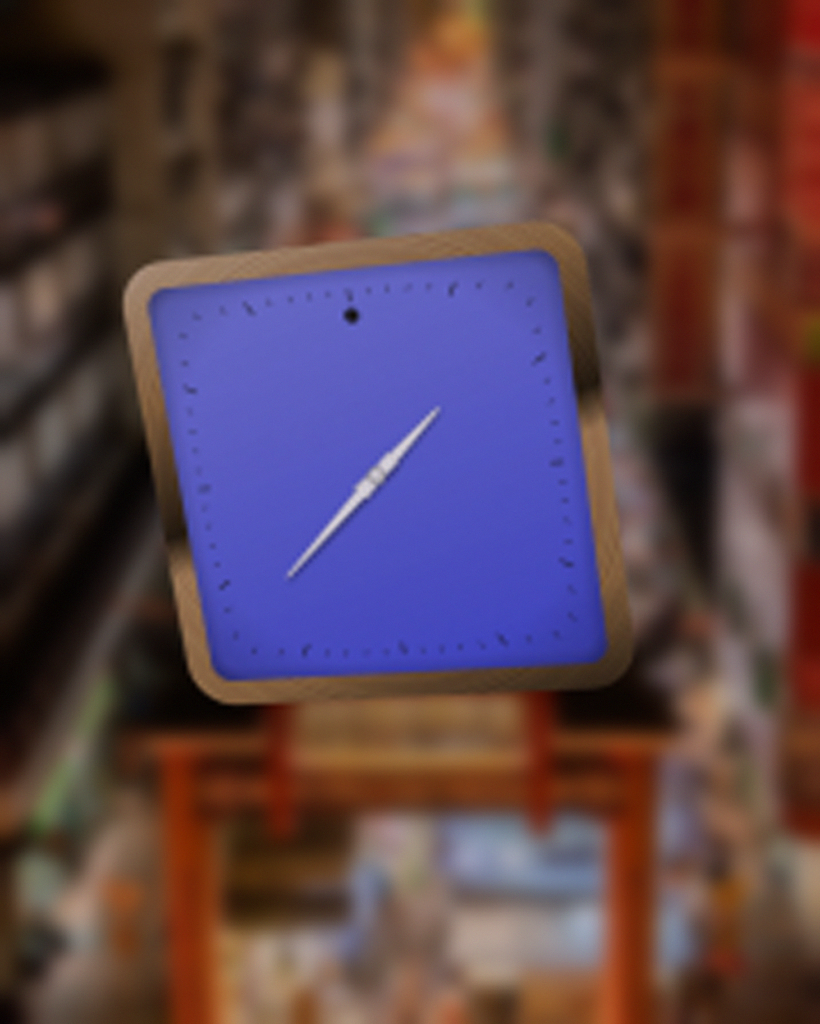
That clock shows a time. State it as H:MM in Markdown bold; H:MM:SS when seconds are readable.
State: **1:38**
